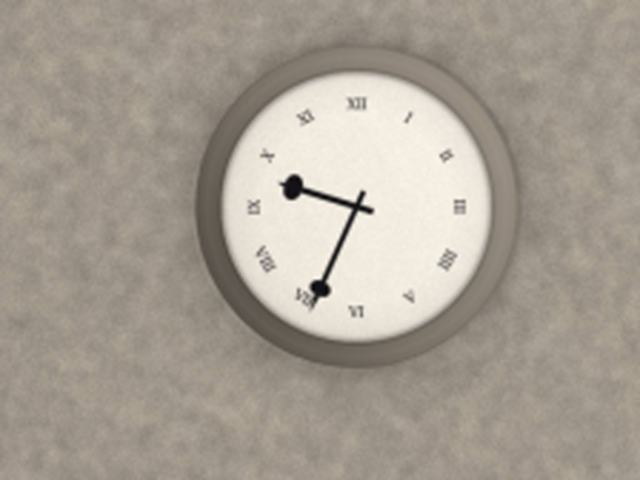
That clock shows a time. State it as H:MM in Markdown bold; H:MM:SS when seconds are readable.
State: **9:34**
